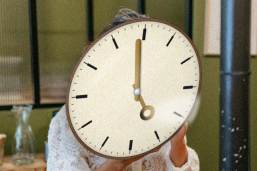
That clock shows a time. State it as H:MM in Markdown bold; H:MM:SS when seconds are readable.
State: **4:59**
